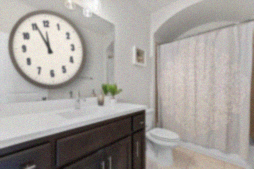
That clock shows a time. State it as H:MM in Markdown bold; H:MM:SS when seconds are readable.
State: **11:56**
